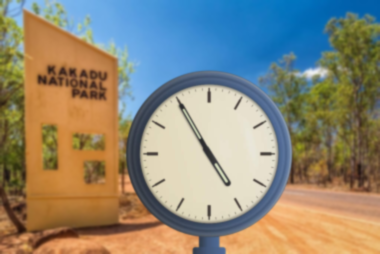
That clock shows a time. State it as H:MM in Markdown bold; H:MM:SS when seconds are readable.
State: **4:55**
